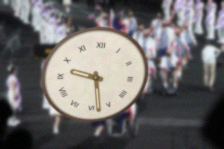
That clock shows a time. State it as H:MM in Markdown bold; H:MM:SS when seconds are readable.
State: **9:28**
